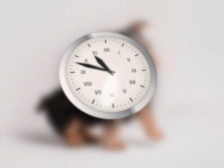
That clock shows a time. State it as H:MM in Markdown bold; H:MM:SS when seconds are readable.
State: **10:48**
